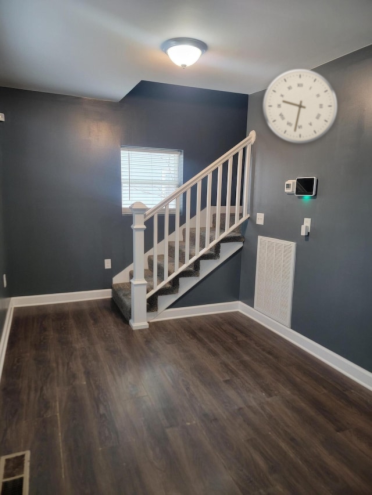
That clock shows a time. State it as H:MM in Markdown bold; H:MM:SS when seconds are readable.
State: **9:32**
